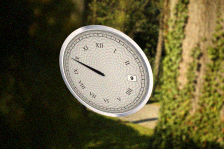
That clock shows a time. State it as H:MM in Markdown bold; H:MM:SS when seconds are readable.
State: **9:49**
